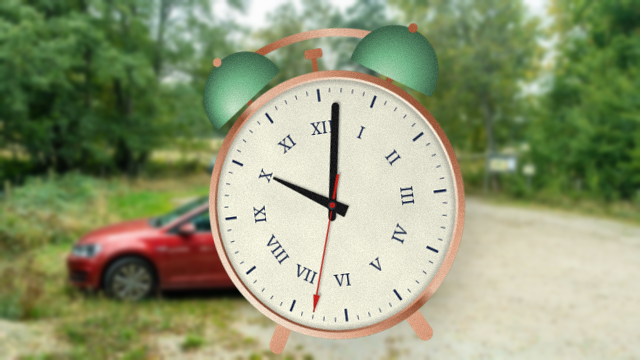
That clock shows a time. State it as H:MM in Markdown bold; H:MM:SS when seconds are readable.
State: **10:01:33**
